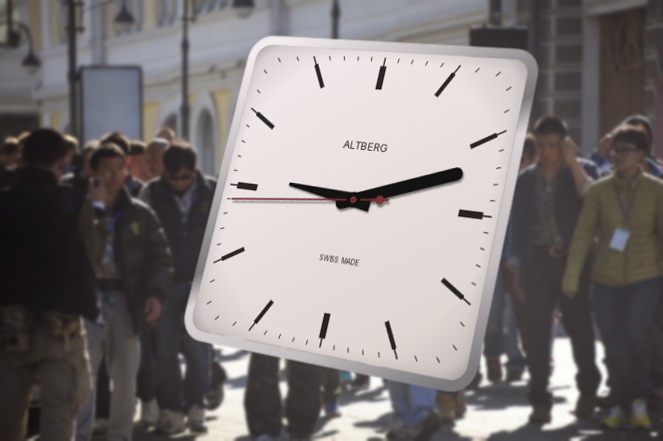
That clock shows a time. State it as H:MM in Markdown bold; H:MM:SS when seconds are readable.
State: **9:11:44**
